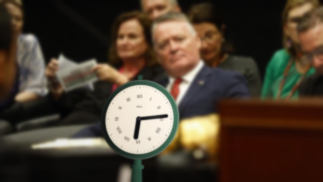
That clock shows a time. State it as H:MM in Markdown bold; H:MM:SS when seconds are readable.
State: **6:14**
